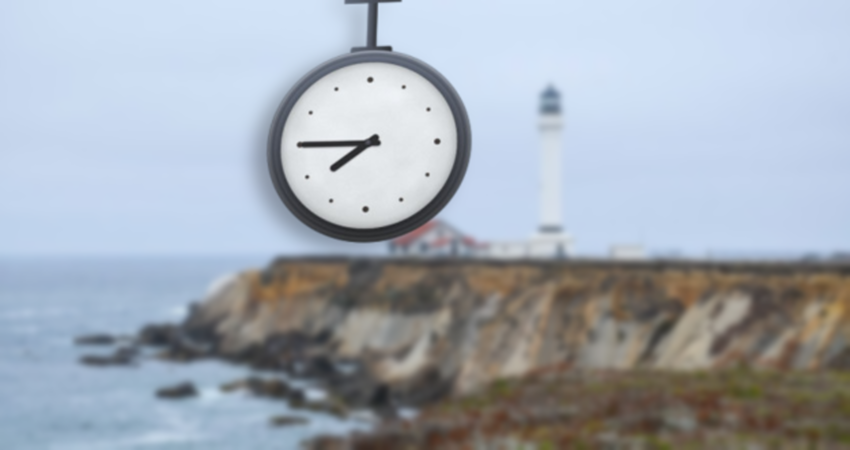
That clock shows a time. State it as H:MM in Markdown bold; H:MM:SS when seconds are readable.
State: **7:45**
